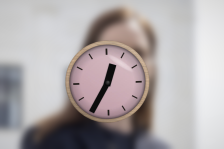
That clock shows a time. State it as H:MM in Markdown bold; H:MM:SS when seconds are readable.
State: **12:35**
